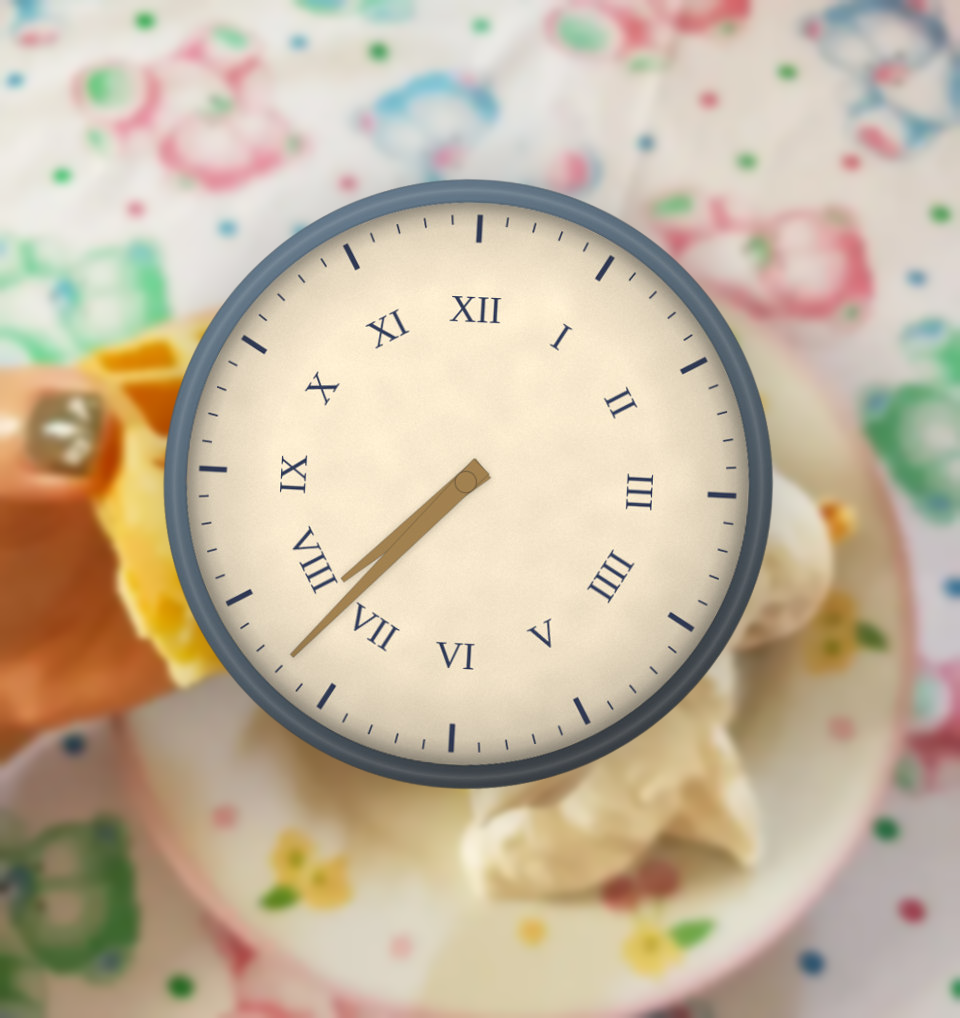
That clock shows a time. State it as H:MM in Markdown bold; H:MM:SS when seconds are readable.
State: **7:37**
